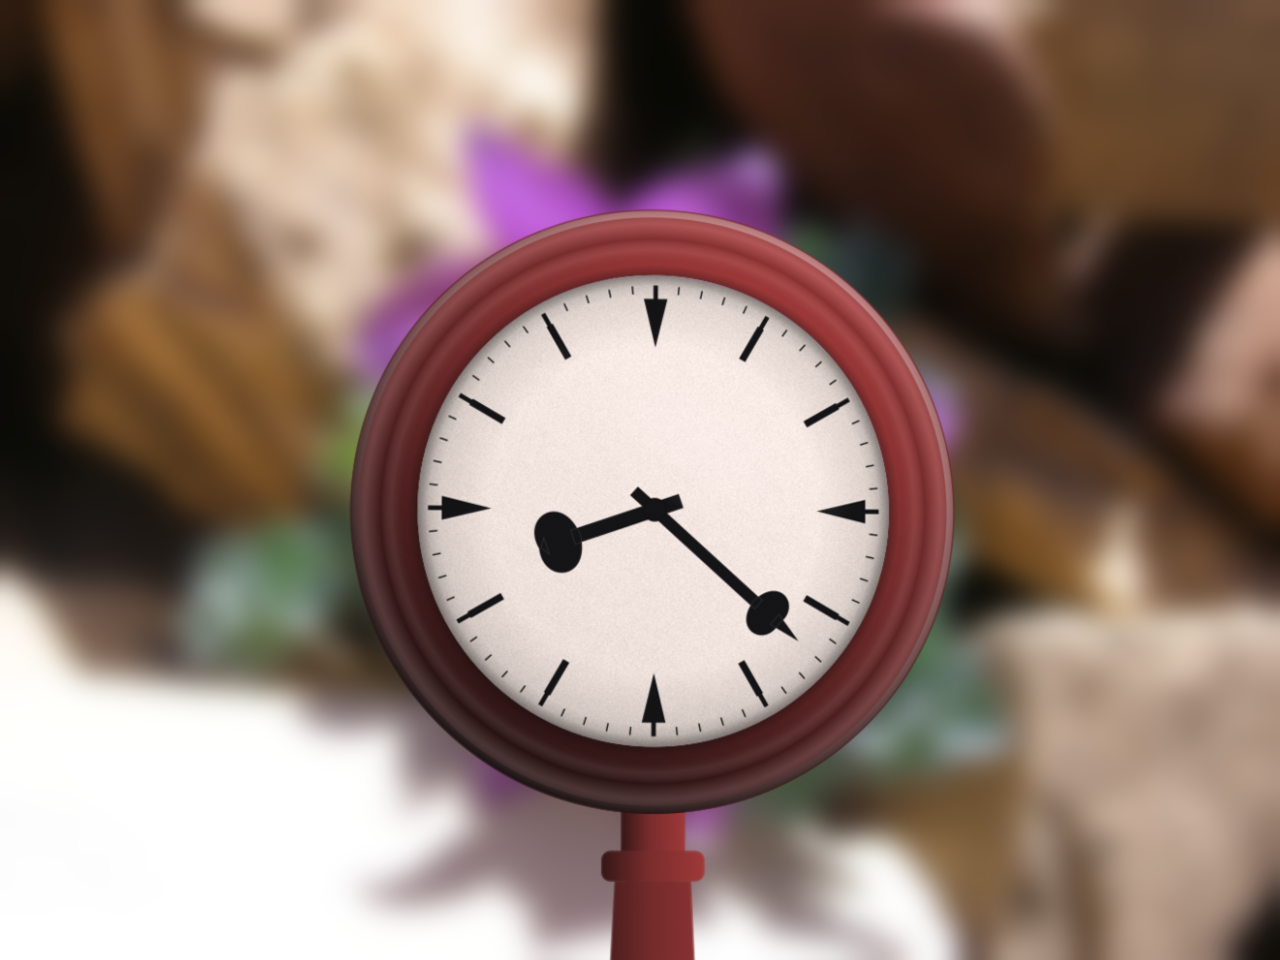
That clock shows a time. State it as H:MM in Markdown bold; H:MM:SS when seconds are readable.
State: **8:22**
